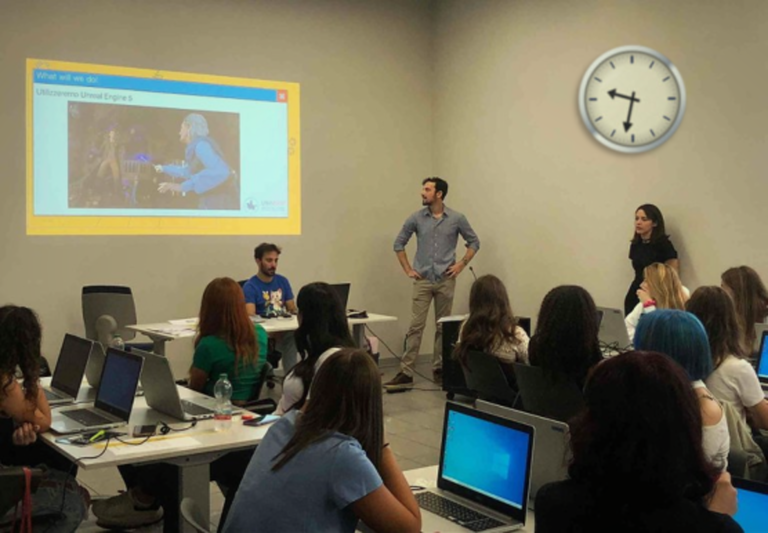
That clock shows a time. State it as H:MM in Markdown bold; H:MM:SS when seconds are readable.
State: **9:32**
